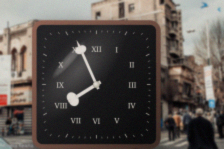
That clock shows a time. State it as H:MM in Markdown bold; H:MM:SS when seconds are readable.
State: **7:56**
